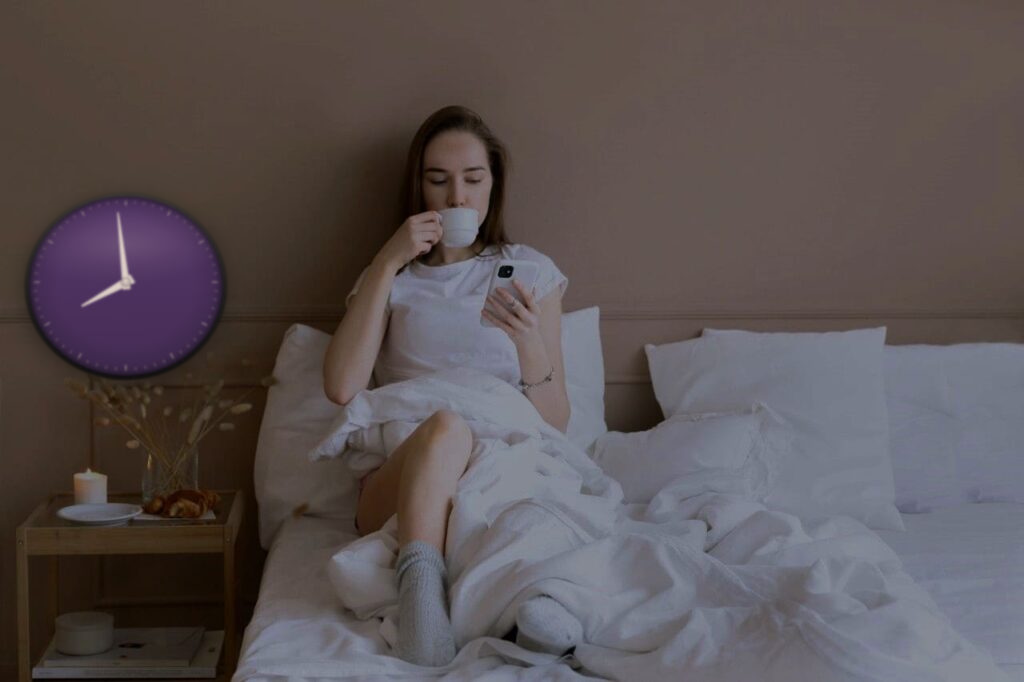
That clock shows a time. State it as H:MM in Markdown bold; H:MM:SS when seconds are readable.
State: **7:59**
